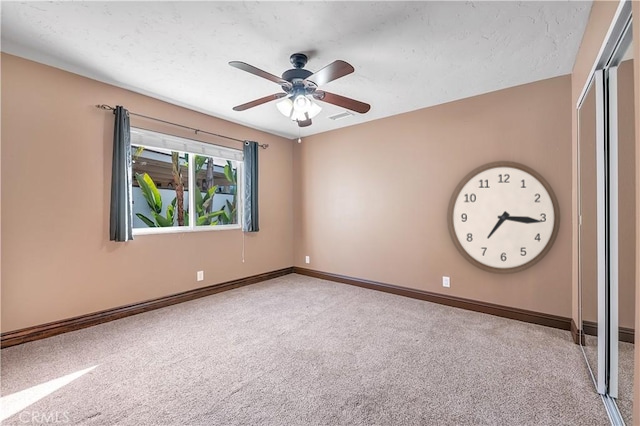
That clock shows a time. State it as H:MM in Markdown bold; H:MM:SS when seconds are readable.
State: **7:16**
